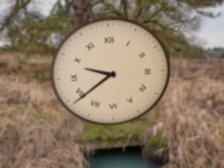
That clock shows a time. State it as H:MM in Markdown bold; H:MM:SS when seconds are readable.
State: **9:39**
